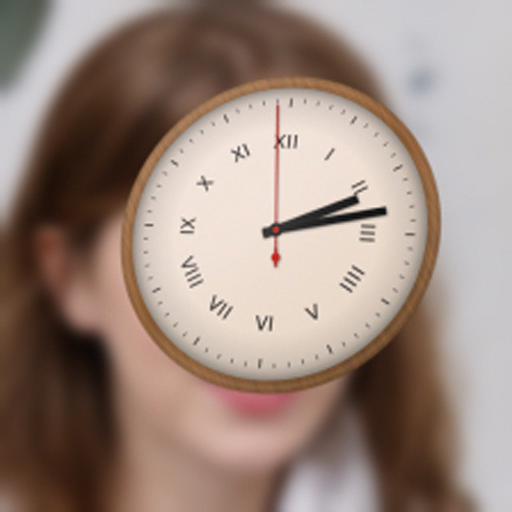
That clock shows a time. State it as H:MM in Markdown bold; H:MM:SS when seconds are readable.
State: **2:12:59**
